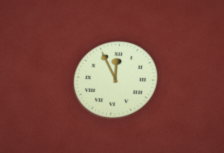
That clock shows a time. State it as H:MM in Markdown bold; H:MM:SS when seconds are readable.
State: **11:55**
